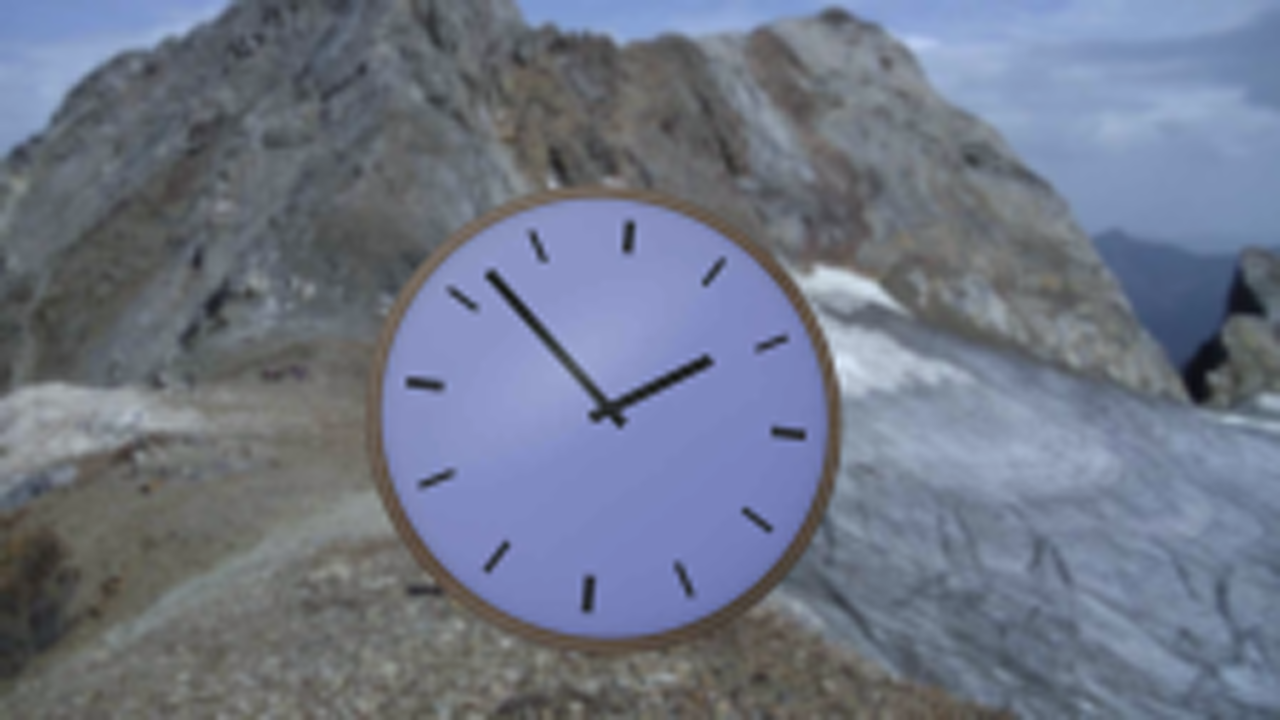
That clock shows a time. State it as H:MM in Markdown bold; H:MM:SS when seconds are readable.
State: **1:52**
